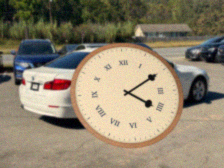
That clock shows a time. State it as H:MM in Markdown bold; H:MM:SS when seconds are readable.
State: **4:10**
